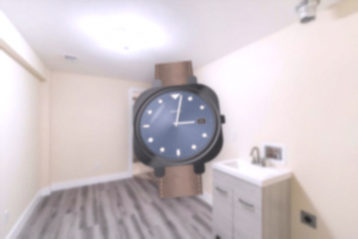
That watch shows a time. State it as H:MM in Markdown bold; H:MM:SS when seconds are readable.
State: **3:02**
